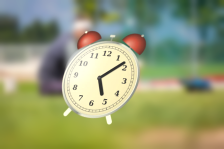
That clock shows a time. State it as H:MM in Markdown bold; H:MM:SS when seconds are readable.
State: **5:08**
